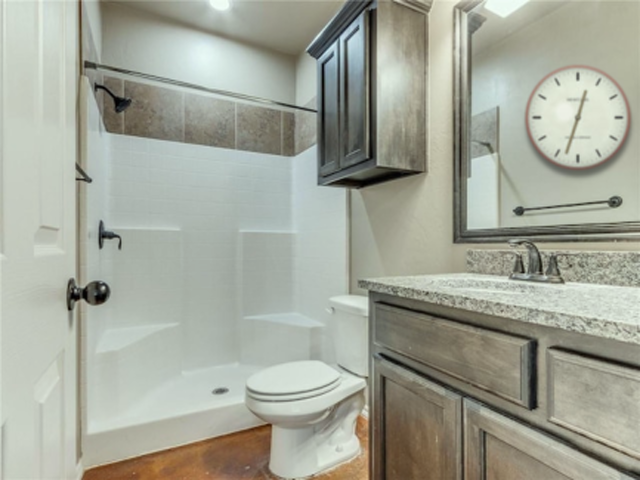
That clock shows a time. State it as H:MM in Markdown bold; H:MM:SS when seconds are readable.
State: **12:33**
